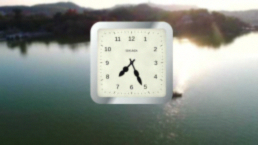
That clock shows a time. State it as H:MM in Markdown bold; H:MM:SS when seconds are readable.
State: **7:26**
